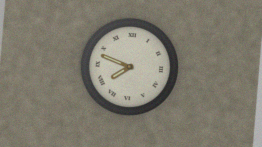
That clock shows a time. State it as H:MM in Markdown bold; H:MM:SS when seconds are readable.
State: **7:48**
